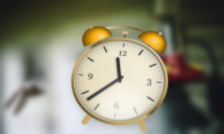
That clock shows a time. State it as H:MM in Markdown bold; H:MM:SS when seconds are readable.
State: **11:38**
